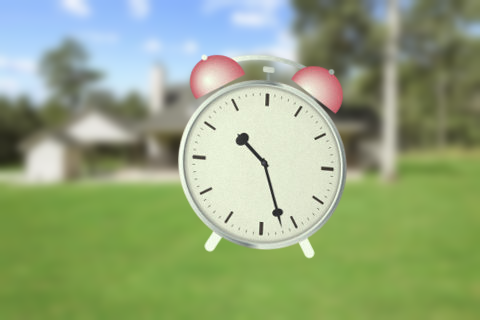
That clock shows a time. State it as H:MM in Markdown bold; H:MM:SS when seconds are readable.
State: **10:27**
